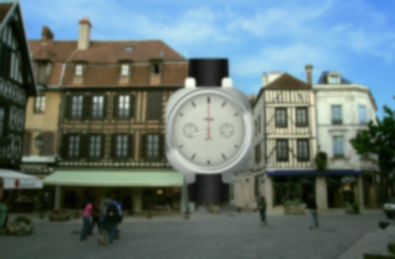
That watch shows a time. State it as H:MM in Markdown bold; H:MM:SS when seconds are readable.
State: **8:30**
